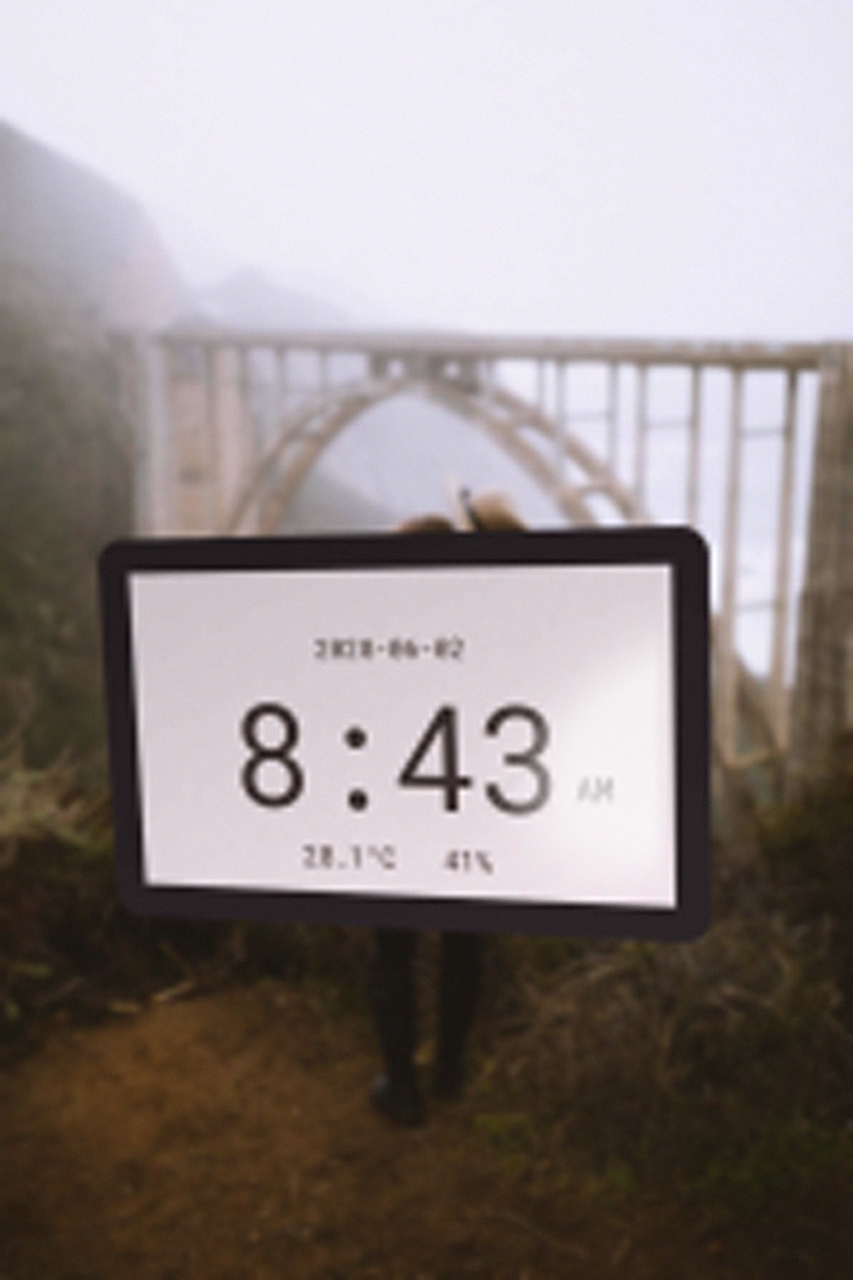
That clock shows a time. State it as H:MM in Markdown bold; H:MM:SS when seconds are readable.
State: **8:43**
